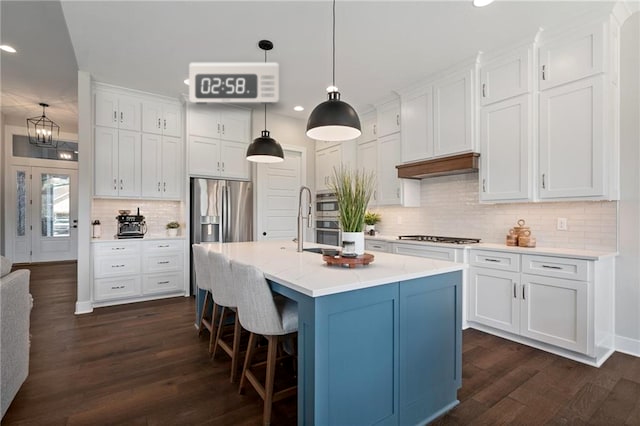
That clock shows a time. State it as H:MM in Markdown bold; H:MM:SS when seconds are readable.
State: **2:58**
